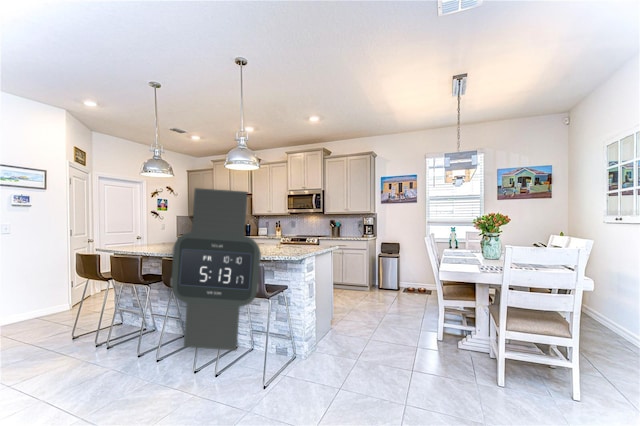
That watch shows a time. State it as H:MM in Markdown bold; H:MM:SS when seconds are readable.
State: **5:13**
